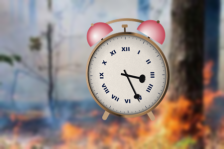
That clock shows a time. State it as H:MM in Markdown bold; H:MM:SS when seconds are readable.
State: **3:26**
